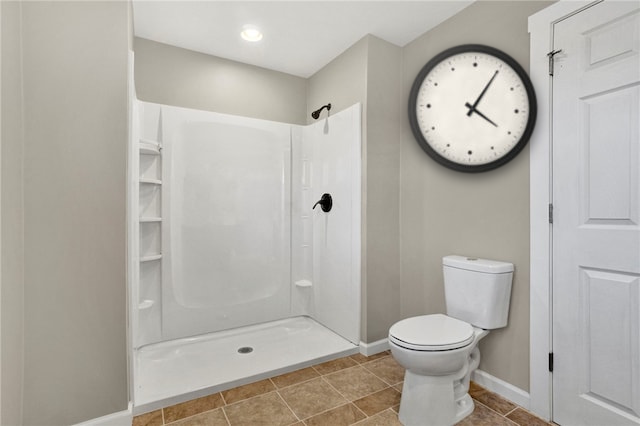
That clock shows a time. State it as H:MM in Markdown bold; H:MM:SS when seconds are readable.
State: **4:05**
